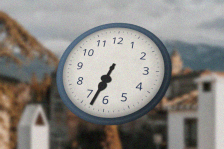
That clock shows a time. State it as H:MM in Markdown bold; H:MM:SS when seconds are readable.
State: **6:33**
